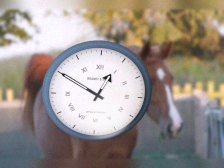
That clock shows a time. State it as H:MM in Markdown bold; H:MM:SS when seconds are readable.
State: **12:50**
